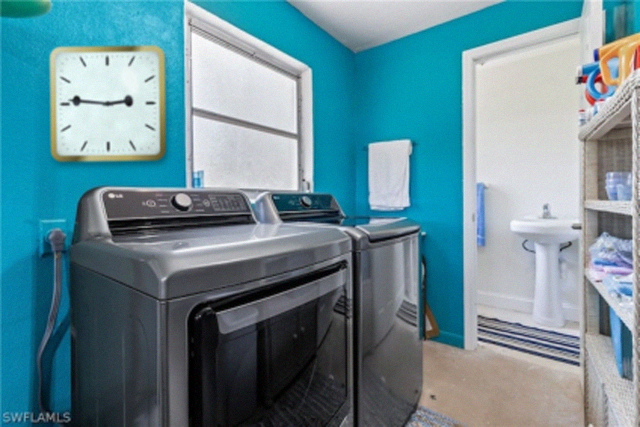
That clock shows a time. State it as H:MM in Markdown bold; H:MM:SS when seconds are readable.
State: **2:46**
